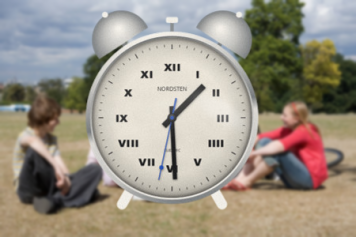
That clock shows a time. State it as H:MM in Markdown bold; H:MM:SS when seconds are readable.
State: **1:29:32**
